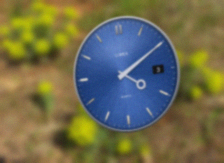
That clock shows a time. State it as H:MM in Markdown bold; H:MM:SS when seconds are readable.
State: **4:10**
